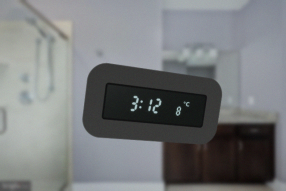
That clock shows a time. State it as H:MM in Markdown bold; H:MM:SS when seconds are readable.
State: **3:12**
